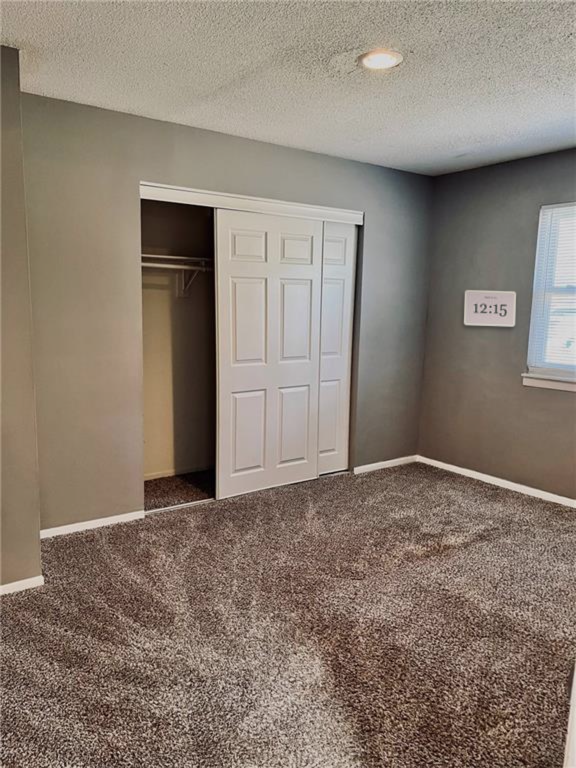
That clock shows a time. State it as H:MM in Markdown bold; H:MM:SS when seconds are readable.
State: **12:15**
